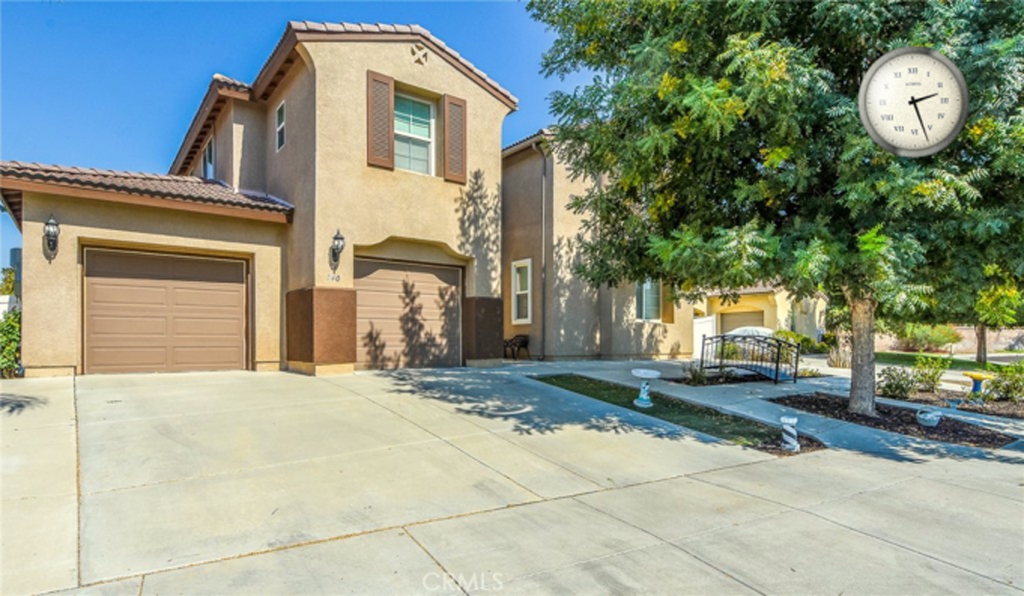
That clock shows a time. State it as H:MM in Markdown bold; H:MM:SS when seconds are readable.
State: **2:27**
